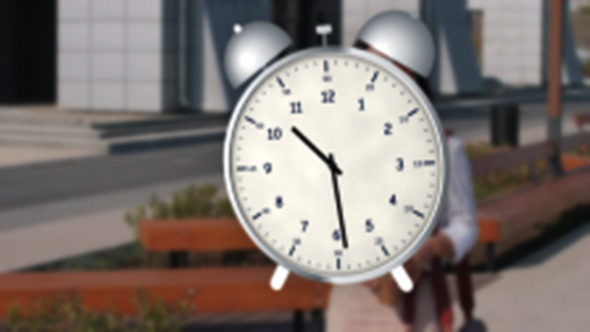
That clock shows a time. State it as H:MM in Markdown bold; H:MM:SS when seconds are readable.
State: **10:29**
